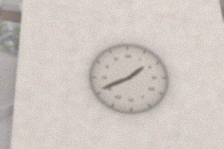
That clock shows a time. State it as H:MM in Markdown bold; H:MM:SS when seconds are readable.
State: **1:41**
